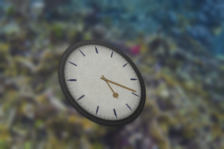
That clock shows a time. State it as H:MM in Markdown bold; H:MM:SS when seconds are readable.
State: **5:19**
